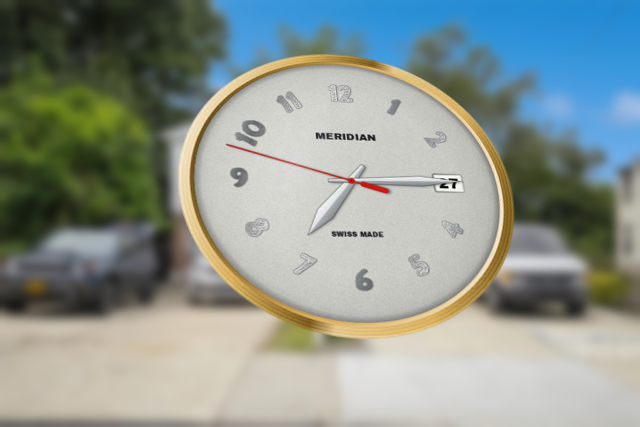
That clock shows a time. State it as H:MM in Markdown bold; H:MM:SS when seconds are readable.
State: **7:14:48**
